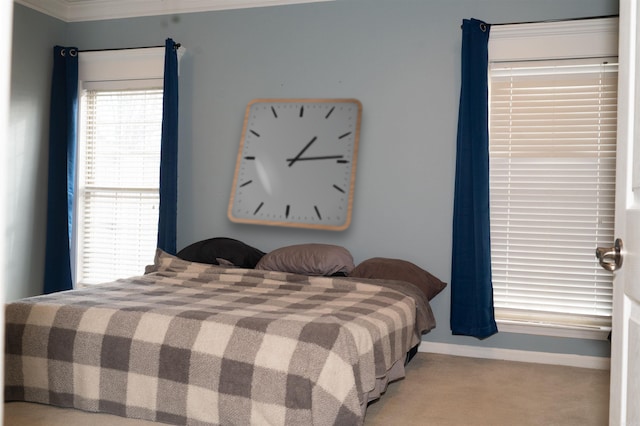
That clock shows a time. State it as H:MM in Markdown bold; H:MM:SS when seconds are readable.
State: **1:14**
